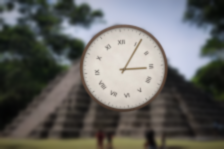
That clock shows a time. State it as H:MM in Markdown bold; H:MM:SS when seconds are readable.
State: **3:06**
